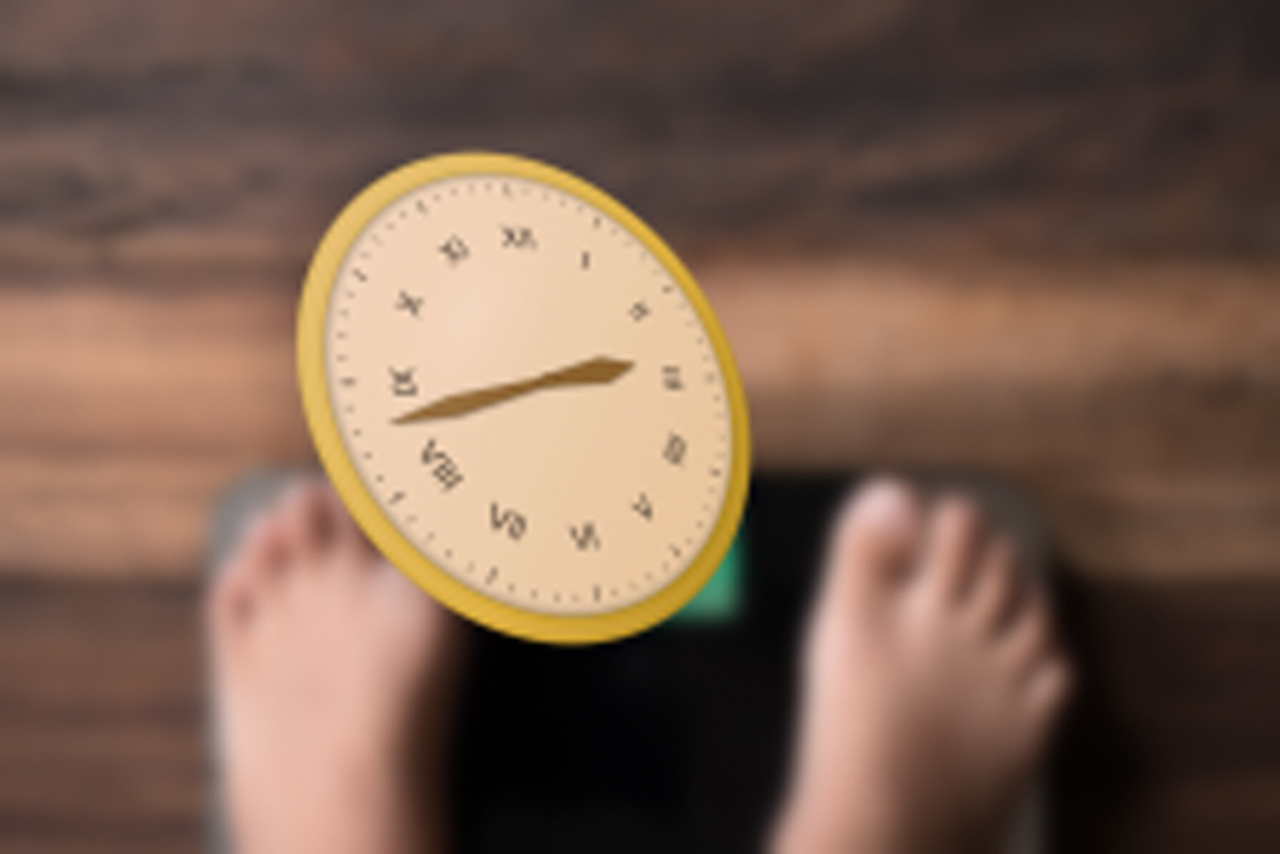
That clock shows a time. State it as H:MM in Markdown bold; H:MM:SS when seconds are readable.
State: **2:43**
